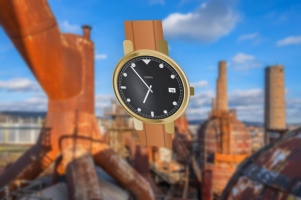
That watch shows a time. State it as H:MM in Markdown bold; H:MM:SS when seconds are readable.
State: **6:54**
